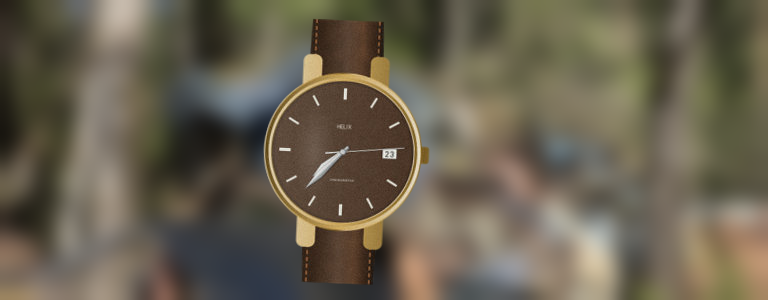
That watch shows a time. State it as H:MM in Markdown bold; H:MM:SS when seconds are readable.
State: **7:37:14**
